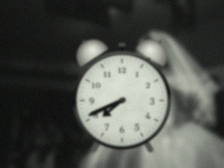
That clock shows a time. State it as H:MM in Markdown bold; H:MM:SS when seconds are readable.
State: **7:41**
